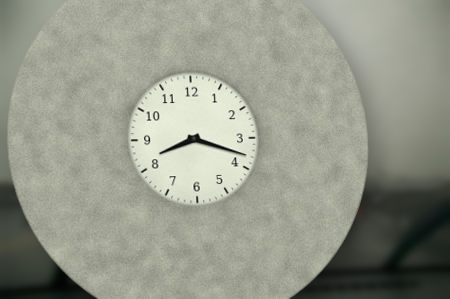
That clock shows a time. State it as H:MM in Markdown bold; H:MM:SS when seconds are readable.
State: **8:18**
